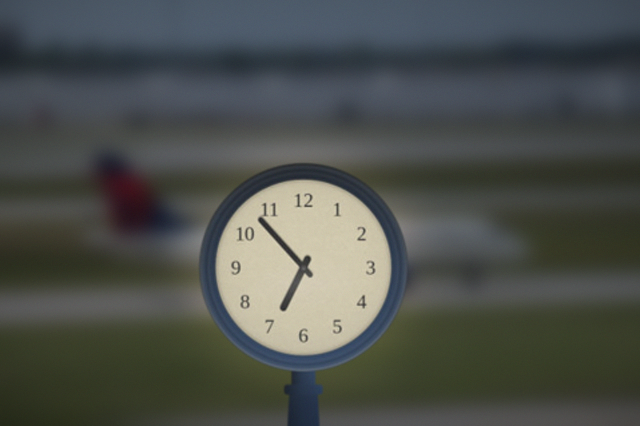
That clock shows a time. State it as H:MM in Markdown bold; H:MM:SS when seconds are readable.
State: **6:53**
